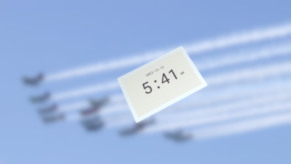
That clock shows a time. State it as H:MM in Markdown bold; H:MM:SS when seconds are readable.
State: **5:41**
